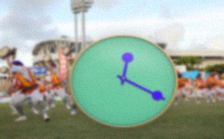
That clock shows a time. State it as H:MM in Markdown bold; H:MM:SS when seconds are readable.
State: **12:20**
